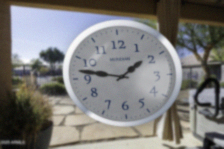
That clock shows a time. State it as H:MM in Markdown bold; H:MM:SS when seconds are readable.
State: **1:47**
